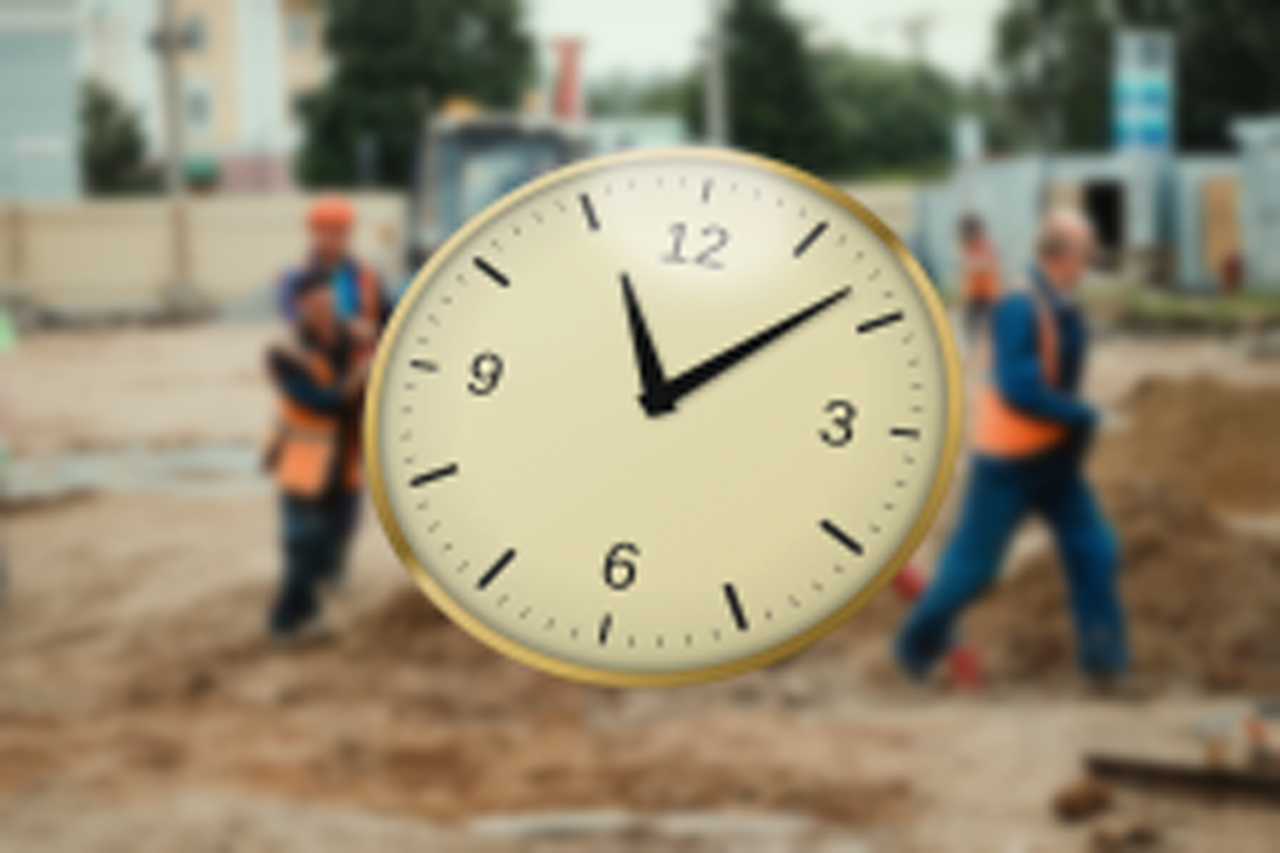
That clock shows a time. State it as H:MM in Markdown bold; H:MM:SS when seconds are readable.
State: **11:08**
